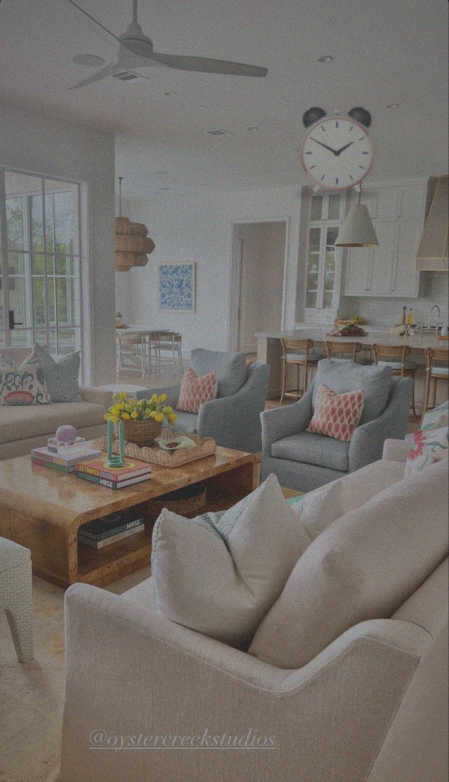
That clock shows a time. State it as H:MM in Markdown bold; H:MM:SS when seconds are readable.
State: **1:50**
